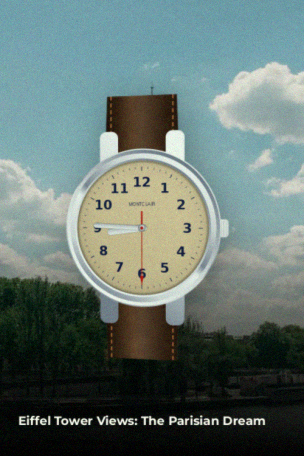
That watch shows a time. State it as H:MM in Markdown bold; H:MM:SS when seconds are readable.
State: **8:45:30**
